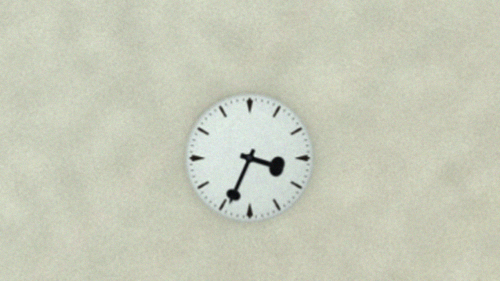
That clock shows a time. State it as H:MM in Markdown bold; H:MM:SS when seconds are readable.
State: **3:34**
